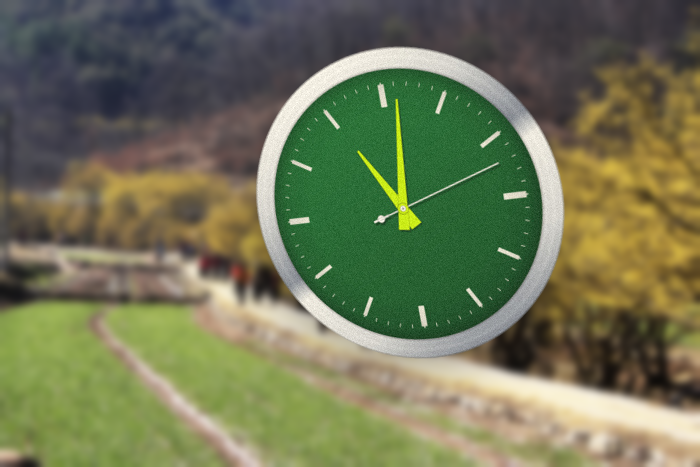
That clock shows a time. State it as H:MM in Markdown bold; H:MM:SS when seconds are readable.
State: **11:01:12**
